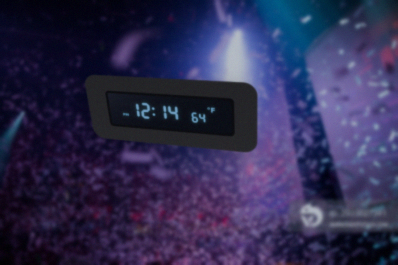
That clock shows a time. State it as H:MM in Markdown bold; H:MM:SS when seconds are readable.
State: **12:14**
